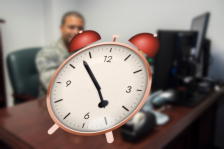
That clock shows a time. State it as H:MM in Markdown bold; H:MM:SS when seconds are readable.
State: **4:53**
